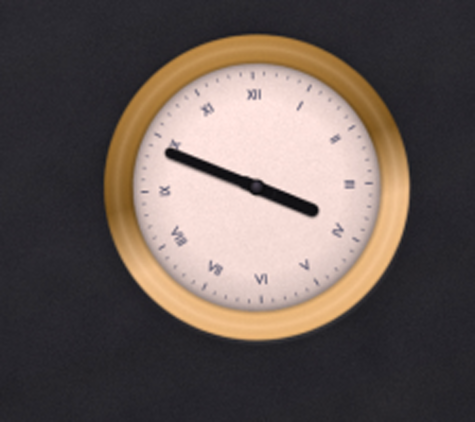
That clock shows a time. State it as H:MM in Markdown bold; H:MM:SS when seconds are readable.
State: **3:49**
